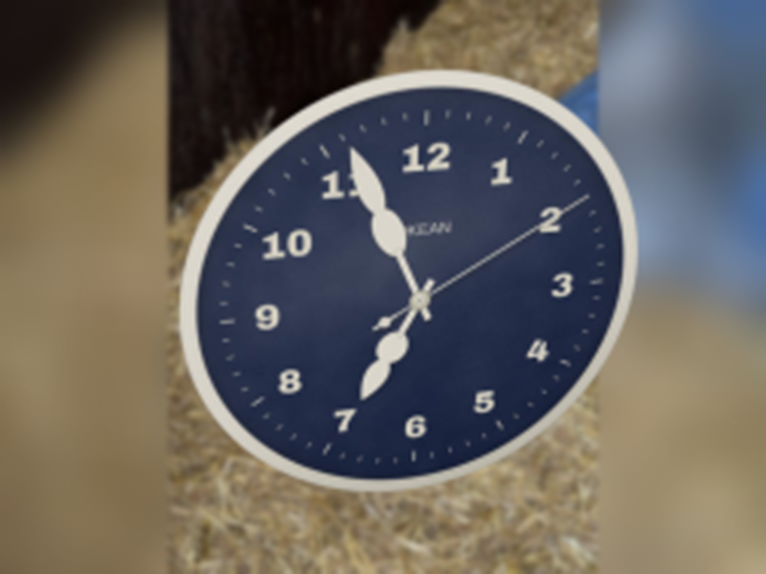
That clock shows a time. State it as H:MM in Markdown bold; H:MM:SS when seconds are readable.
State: **6:56:10**
